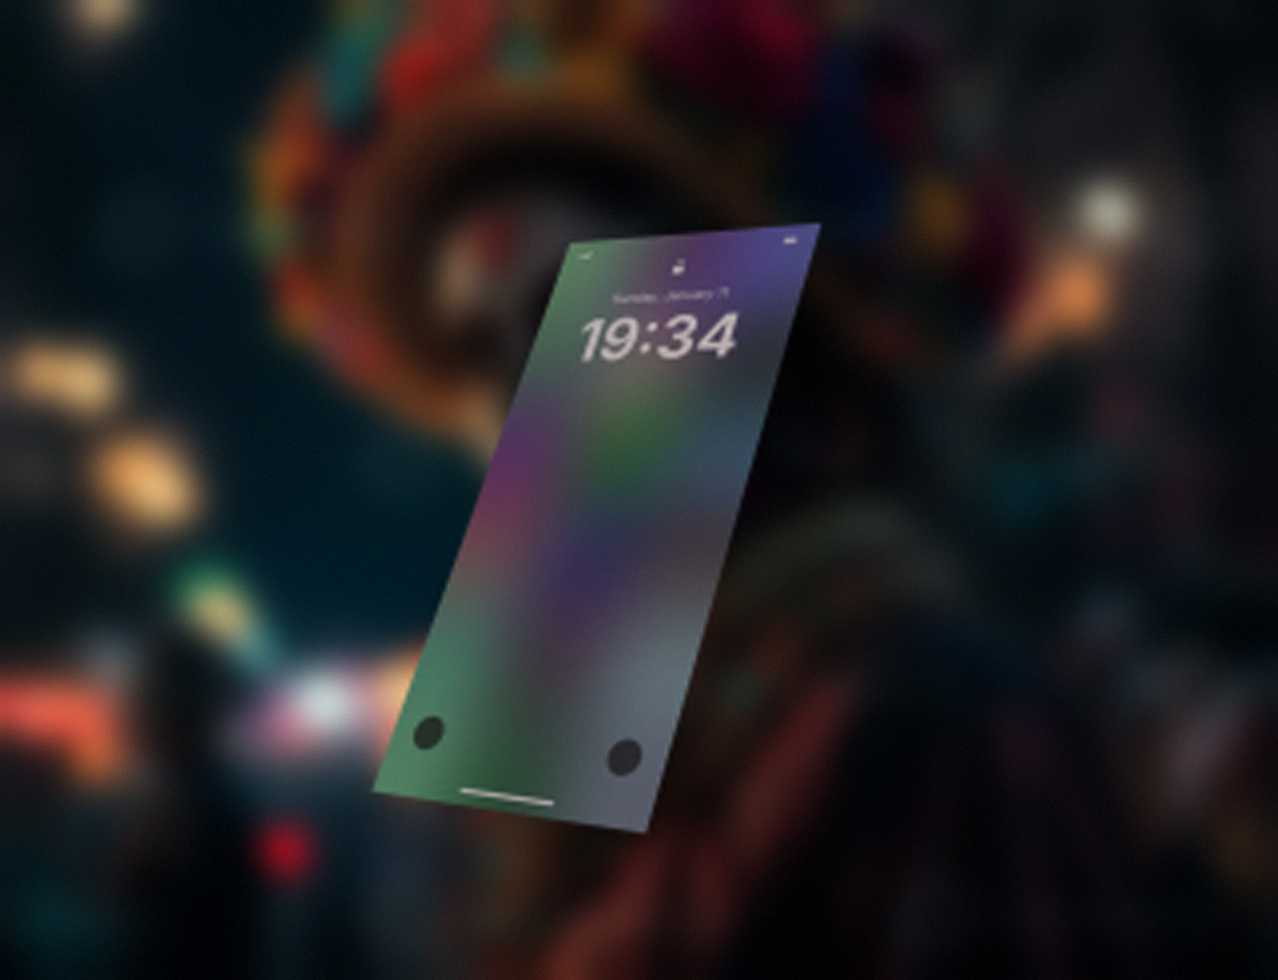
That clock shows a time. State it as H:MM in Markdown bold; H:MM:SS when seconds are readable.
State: **19:34**
